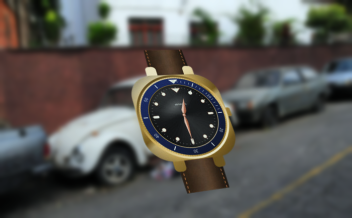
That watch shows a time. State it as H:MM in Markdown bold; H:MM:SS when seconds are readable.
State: **12:30**
